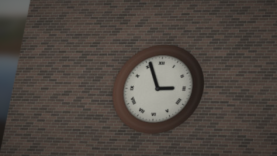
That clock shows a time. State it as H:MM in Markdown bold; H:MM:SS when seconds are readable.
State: **2:56**
